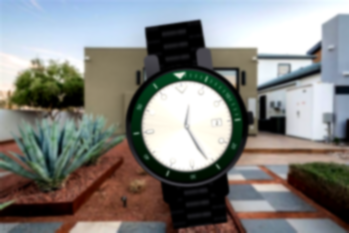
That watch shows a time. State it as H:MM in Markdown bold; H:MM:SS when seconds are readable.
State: **12:26**
